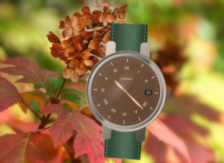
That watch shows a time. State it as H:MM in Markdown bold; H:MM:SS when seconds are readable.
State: **10:22**
